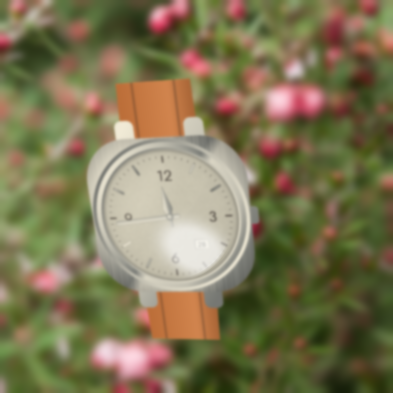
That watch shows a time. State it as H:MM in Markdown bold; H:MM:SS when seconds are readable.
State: **11:44**
